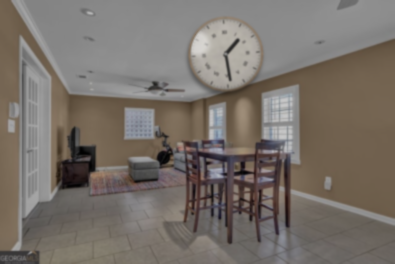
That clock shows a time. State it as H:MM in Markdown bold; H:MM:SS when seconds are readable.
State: **1:29**
